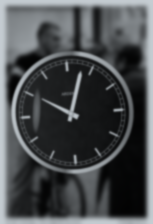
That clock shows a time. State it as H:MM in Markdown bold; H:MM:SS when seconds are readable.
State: **10:03**
